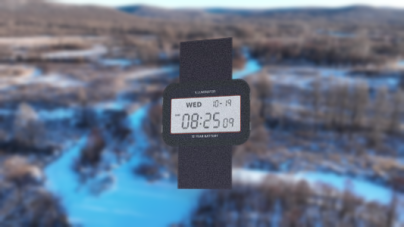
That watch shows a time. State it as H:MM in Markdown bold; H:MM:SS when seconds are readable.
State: **8:25:09**
